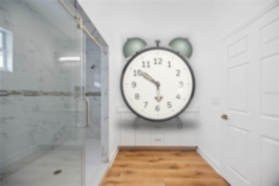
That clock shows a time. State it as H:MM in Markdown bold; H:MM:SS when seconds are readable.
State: **5:51**
